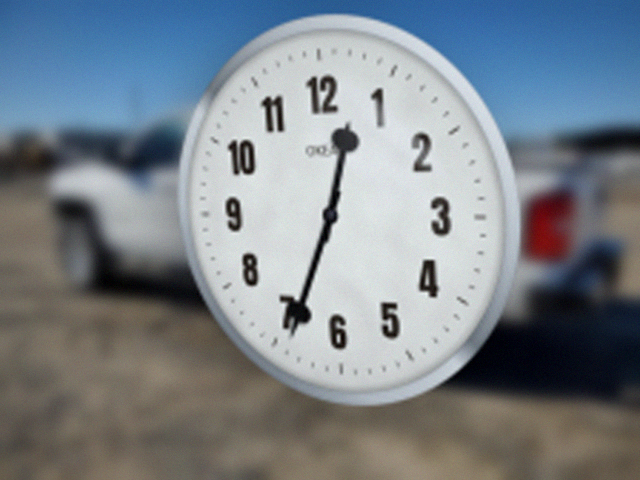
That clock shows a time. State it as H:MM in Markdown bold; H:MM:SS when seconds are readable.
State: **12:34**
